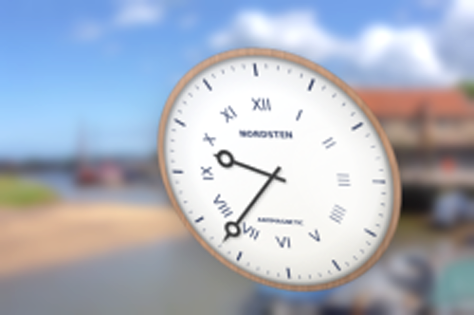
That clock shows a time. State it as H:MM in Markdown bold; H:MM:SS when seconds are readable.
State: **9:37**
